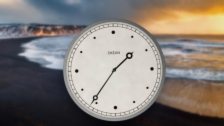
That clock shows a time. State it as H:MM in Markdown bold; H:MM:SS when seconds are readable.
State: **1:36**
